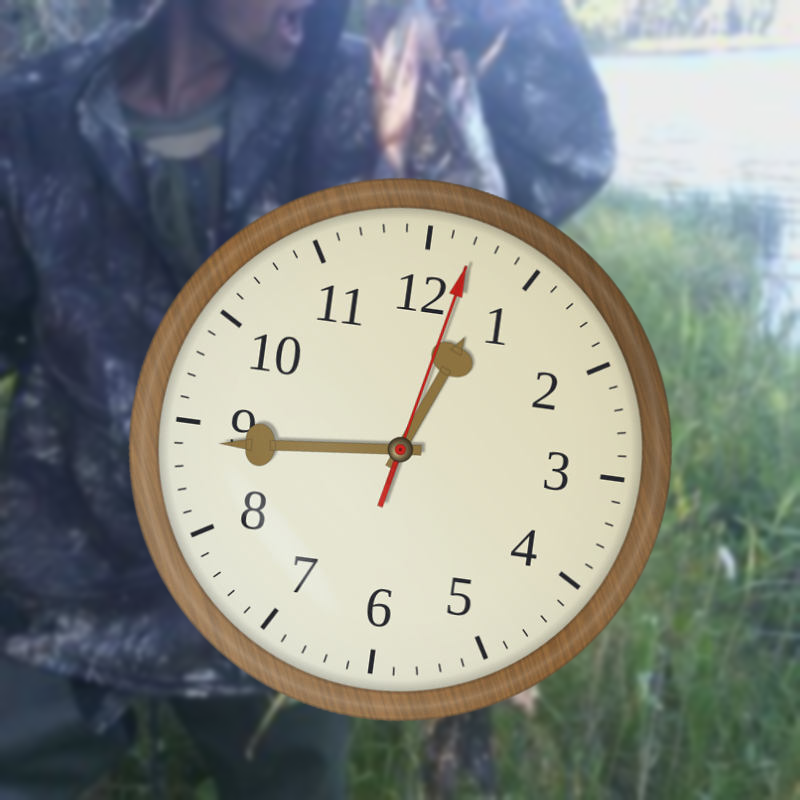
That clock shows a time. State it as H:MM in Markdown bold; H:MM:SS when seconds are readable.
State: **12:44:02**
